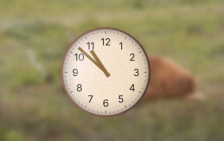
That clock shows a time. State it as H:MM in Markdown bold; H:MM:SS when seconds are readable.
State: **10:52**
